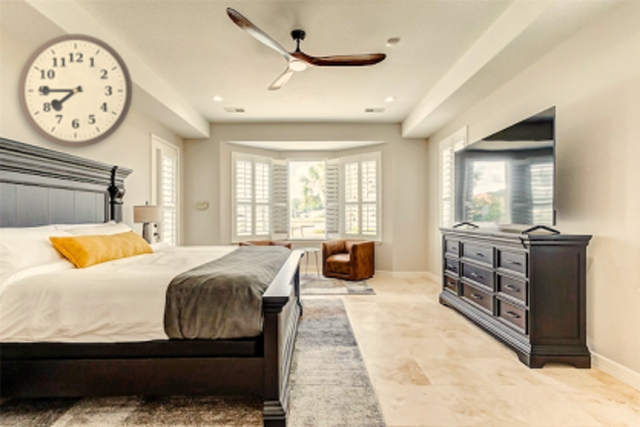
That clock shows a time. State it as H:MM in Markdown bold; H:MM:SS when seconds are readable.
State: **7:45**
